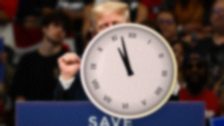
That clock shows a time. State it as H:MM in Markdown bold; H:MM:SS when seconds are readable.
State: **10:57**
